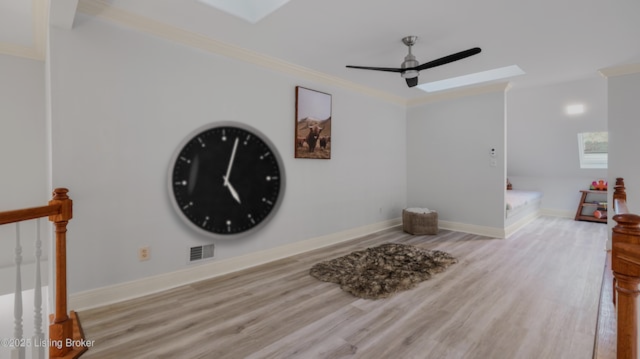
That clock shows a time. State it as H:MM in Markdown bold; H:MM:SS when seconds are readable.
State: **5:03**
